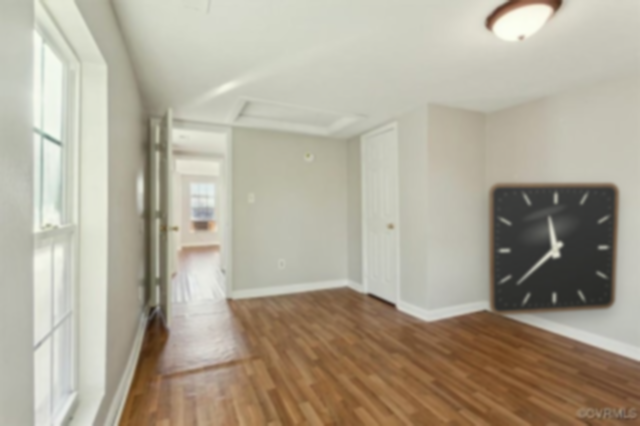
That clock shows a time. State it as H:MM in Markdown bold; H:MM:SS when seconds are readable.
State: **11:38**
